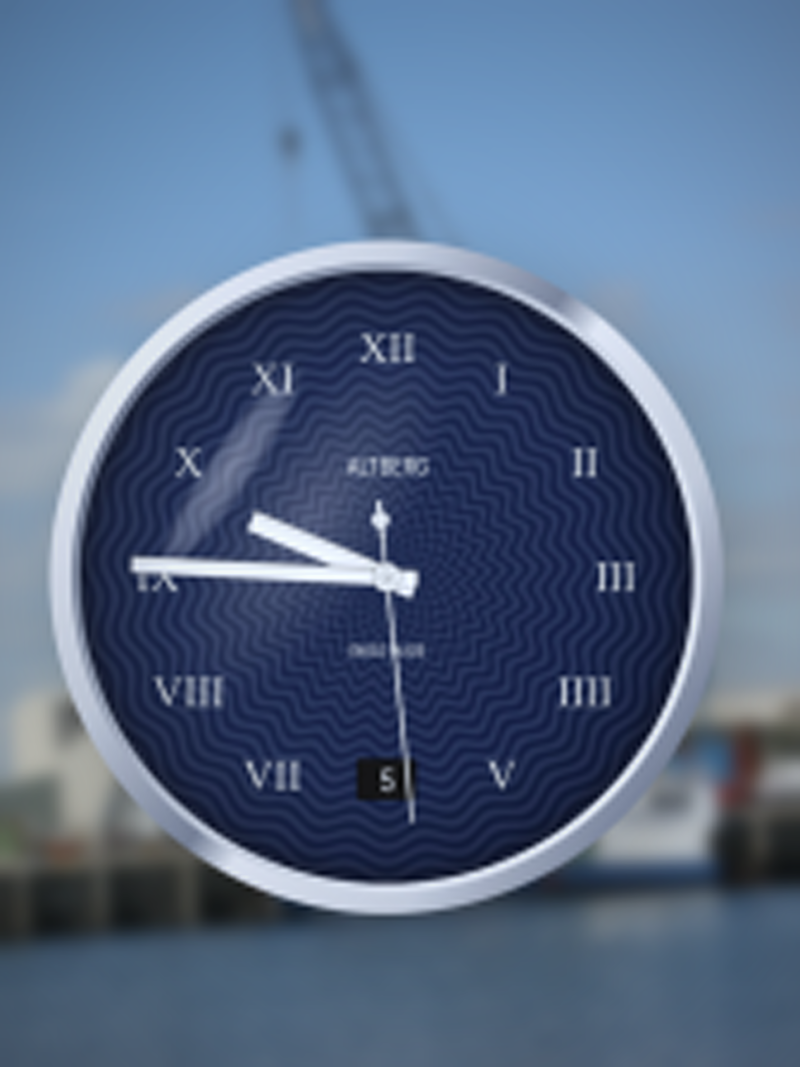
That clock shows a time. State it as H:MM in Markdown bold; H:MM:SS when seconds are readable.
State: **9:45:29**
